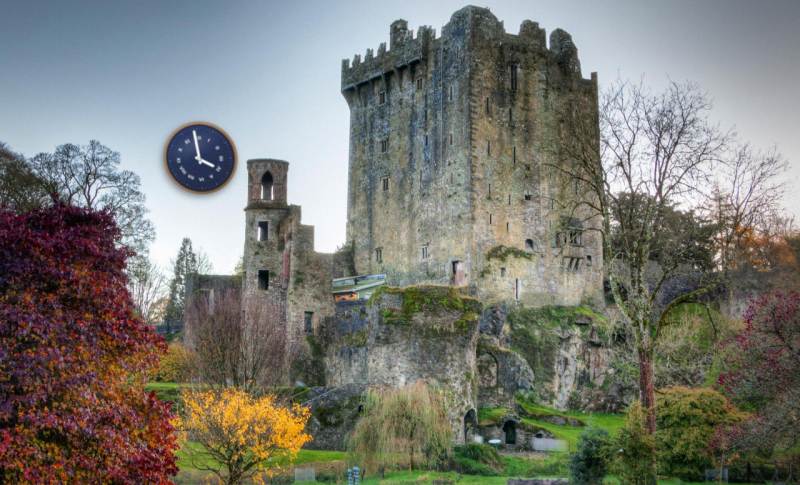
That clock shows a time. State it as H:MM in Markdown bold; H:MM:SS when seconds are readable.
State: **3:59**
